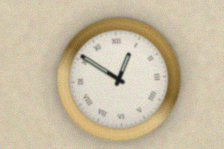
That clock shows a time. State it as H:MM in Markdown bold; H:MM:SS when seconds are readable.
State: **12:51**
